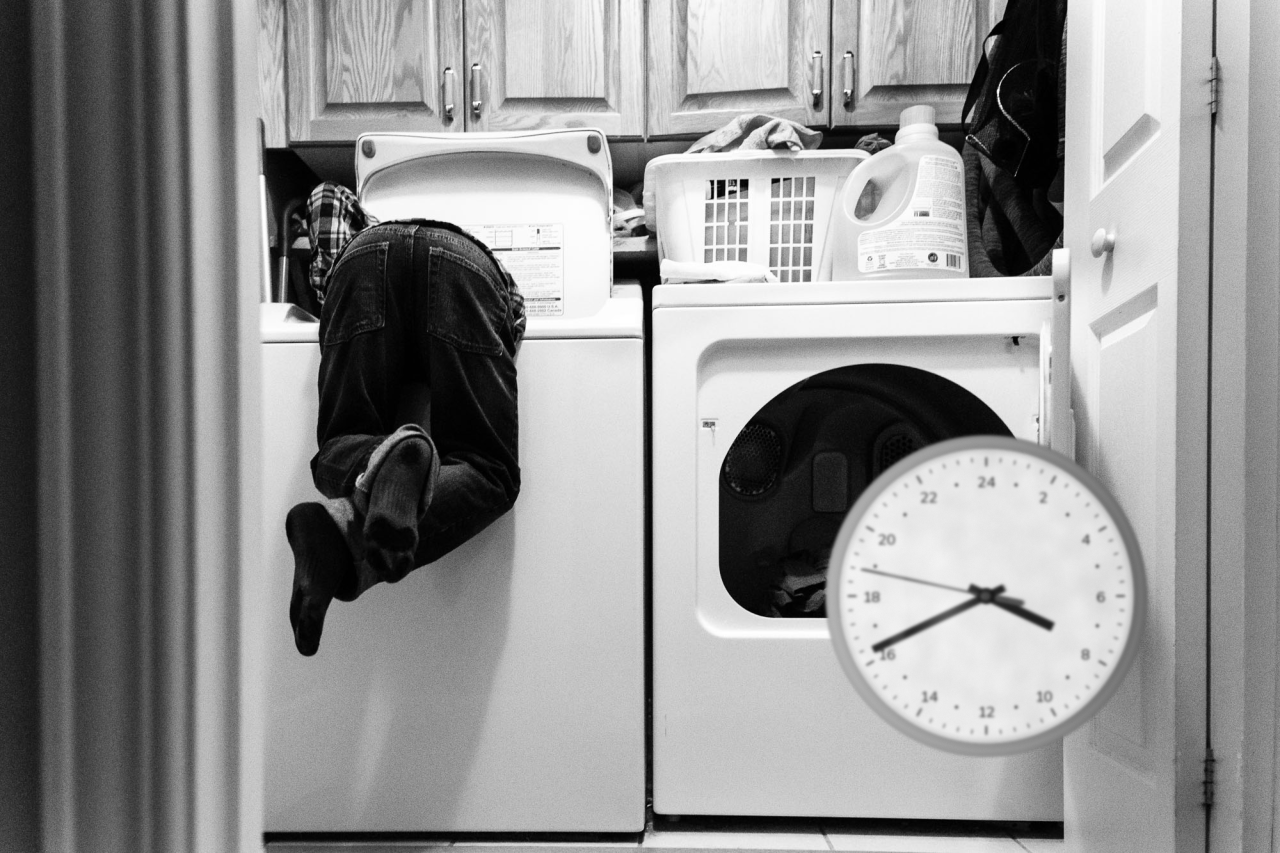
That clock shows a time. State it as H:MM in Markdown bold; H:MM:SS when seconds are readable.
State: **7:40:47**
